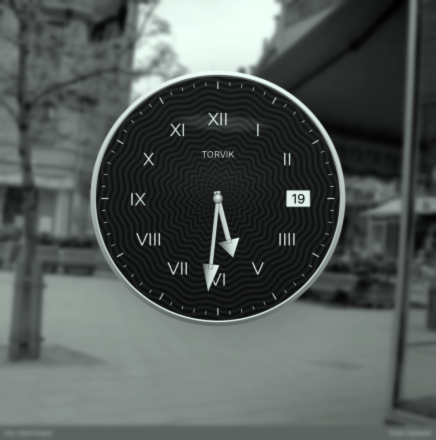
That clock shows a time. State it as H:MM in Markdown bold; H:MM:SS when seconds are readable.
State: **5:31**
